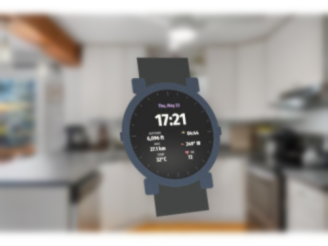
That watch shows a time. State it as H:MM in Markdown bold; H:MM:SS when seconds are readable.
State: **17:21**
